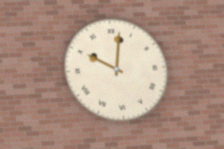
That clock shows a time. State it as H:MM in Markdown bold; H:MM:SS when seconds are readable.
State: **10:02**
